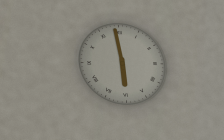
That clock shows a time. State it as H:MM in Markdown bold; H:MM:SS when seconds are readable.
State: **5:59**
